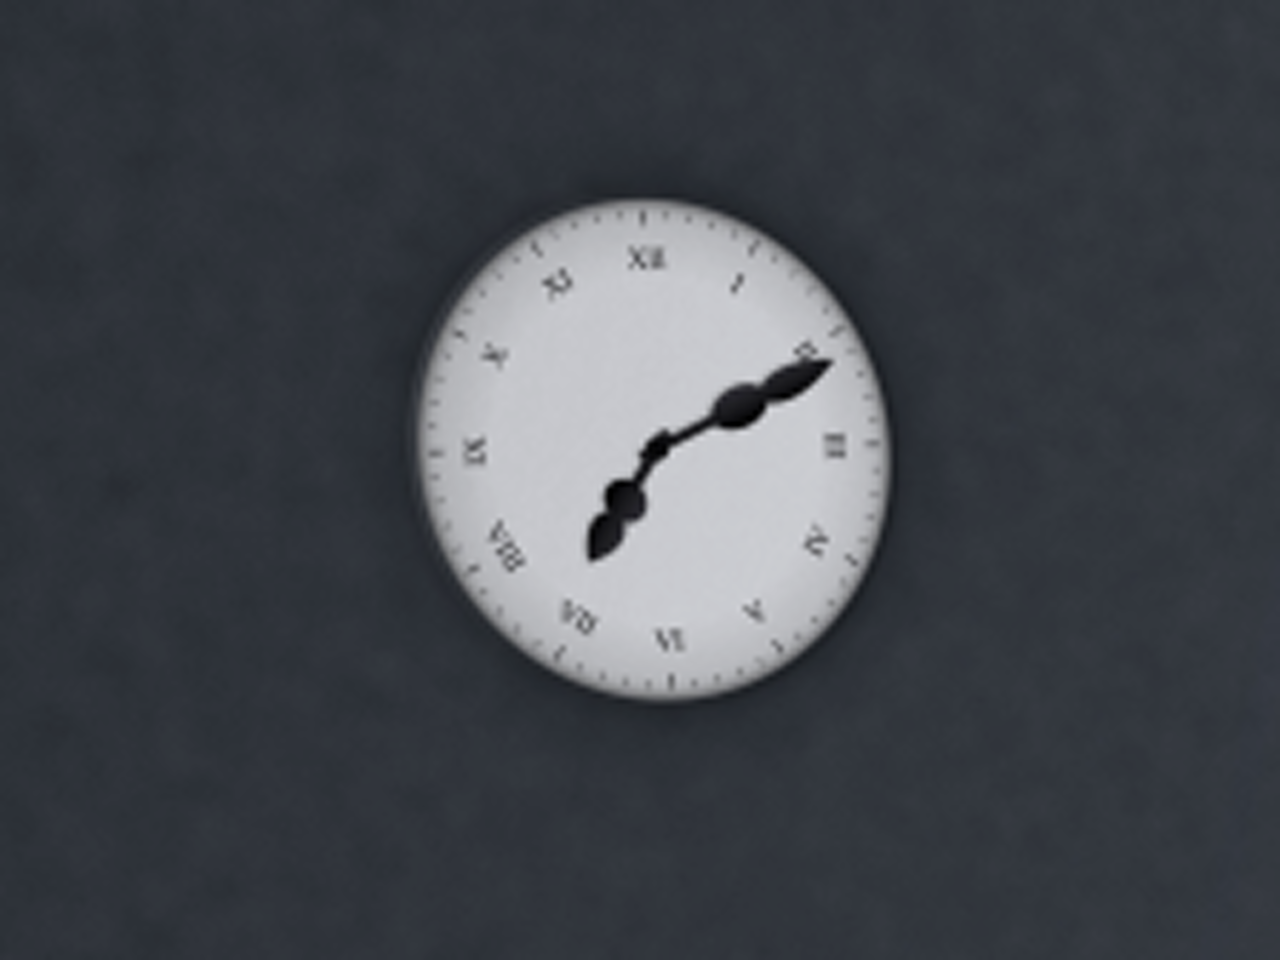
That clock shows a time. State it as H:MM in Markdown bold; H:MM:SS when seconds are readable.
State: **7:11**
